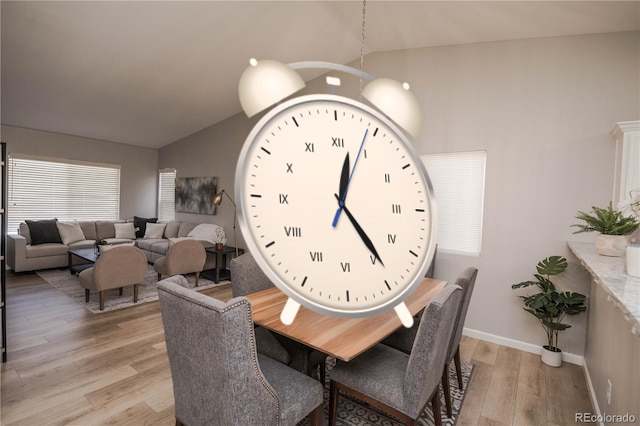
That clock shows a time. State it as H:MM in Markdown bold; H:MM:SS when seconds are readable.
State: **12:24:04**
